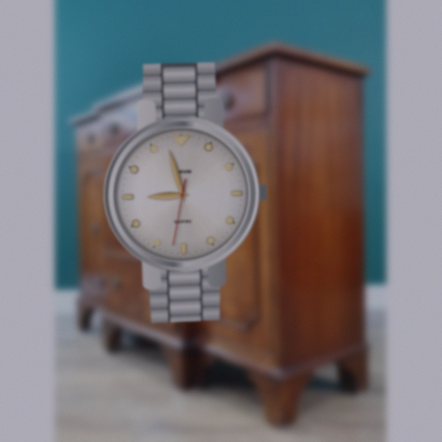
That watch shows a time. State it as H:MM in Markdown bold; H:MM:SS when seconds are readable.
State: **8:57:32**
